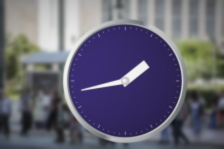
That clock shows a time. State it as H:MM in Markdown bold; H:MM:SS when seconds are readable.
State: **1:43**
